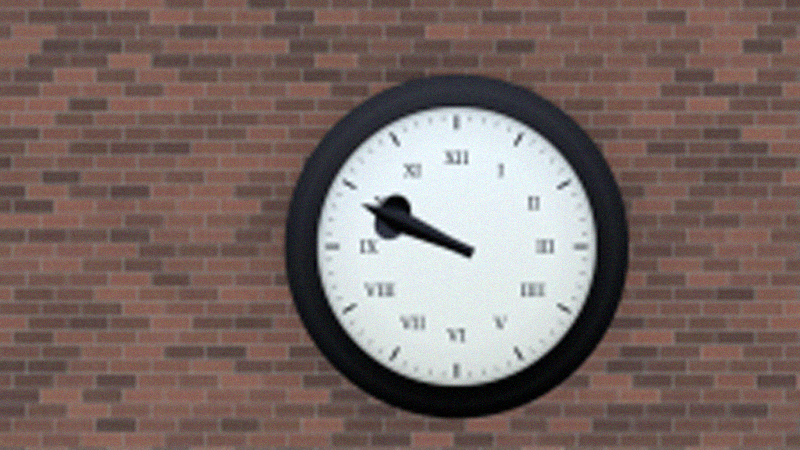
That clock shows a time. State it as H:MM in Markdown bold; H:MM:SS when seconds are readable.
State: **9:49**
